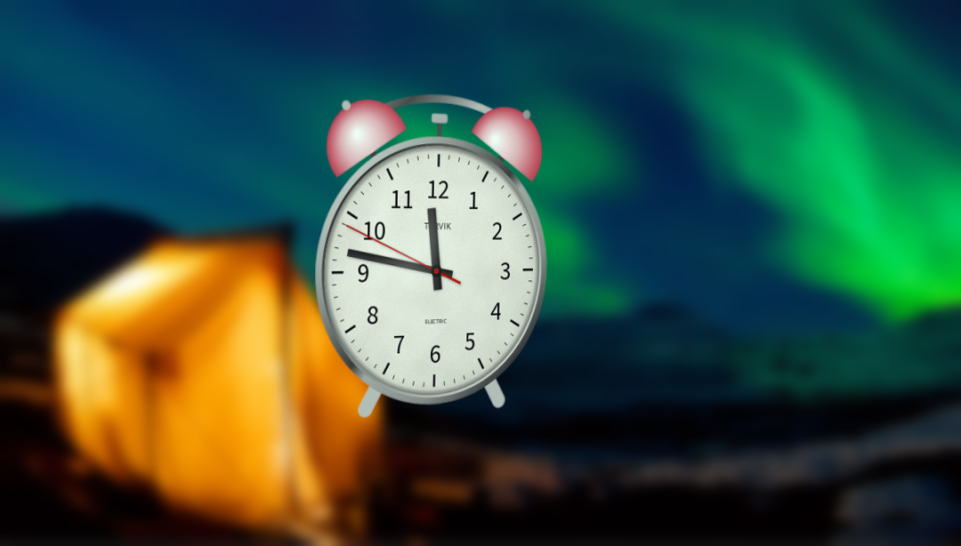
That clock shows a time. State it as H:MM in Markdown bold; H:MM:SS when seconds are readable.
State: **11:46:49**
